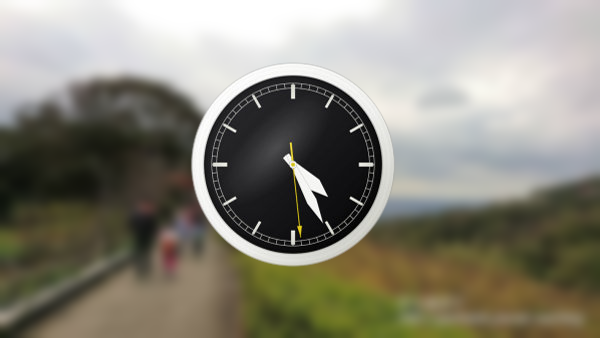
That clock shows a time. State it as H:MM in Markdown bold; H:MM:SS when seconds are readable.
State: **4:25:29**
